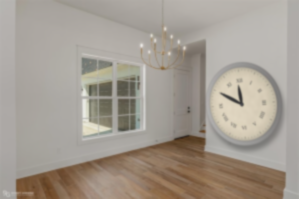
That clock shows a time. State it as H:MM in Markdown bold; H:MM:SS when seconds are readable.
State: **11:50**
